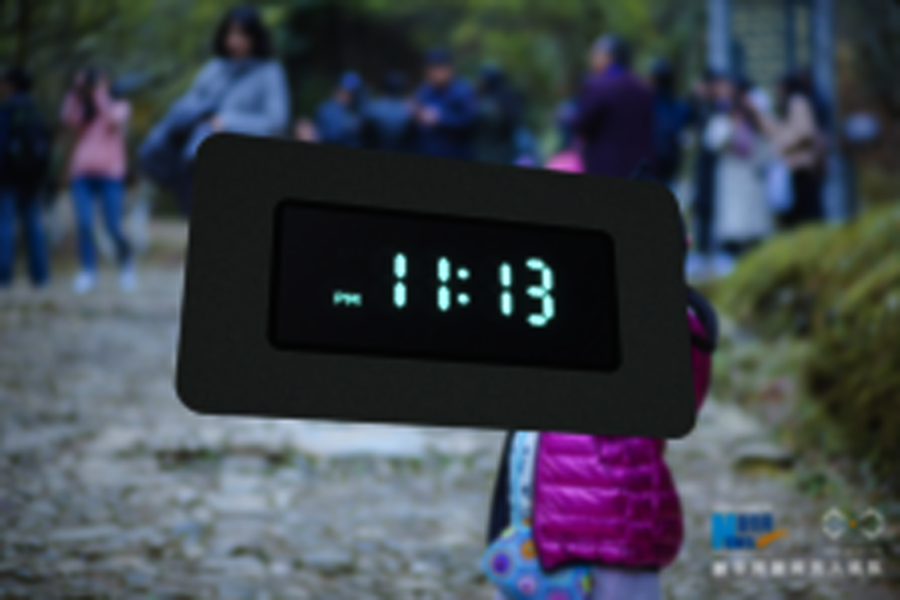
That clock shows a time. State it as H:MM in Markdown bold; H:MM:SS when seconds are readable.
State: **11:13**
